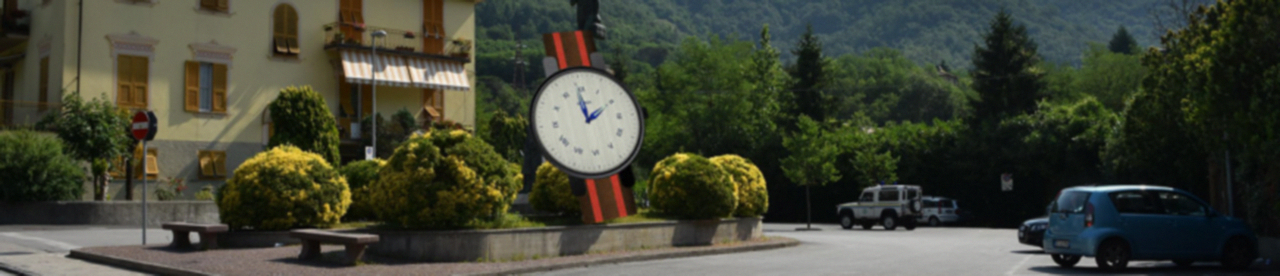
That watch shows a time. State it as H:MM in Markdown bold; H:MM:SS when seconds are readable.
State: **1:59**
